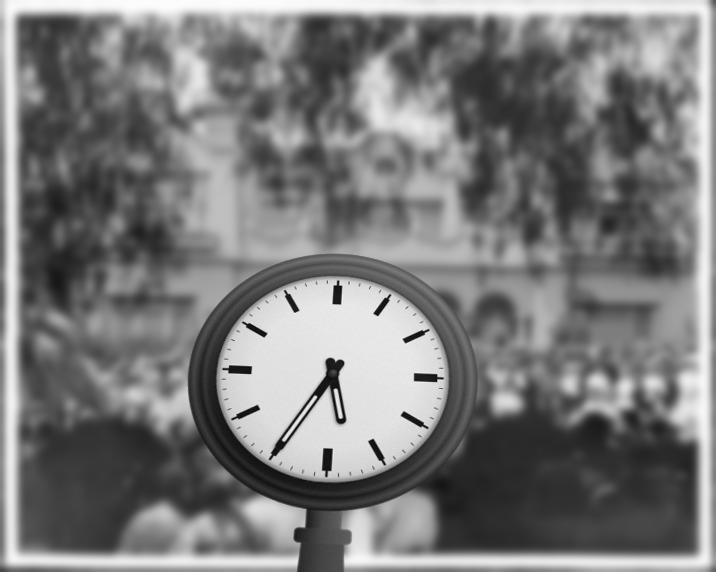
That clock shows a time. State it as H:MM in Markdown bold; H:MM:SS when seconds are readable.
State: **5:35**
